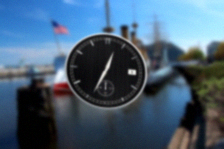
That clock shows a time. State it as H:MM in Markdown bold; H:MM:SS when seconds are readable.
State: **12:34**
